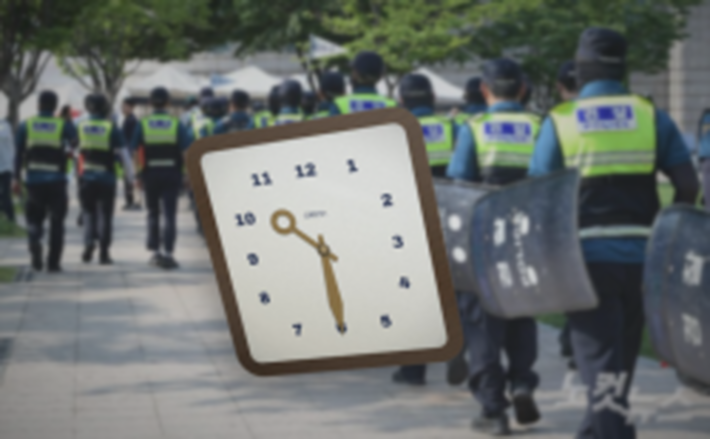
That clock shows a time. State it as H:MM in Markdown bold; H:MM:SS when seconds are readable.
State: **10:30**
